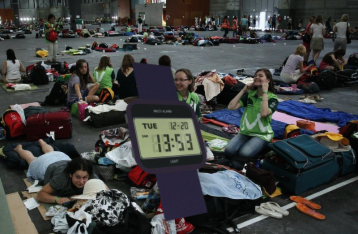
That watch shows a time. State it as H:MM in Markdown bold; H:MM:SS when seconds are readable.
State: **13:53**
